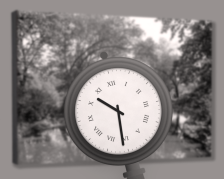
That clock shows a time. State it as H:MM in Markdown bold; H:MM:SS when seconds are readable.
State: **10:31**
